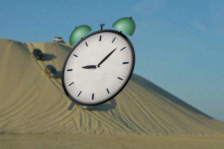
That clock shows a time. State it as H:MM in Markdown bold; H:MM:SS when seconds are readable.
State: **9:08**
